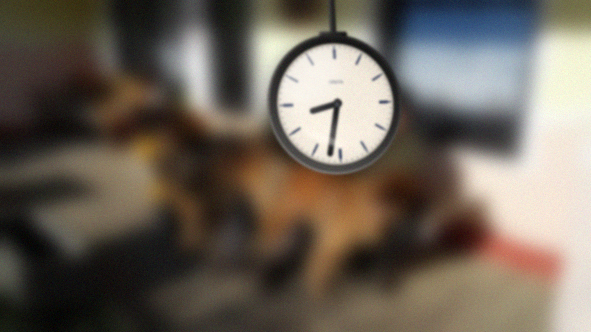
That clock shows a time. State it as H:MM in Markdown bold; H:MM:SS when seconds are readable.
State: **8:32**
